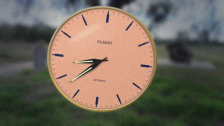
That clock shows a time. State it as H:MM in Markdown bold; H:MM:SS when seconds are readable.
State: **8:38**
